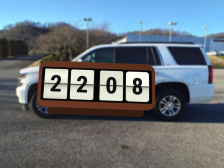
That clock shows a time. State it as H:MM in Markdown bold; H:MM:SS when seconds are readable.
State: **22:08**
